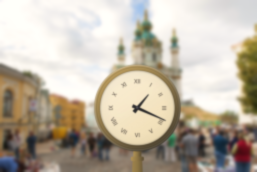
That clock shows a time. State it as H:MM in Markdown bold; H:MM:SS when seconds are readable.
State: **1:19**
